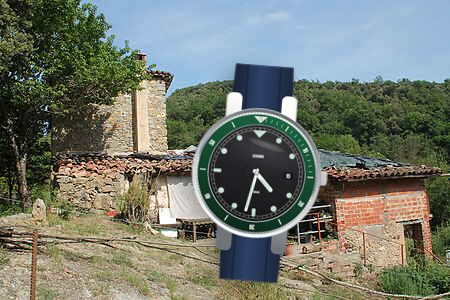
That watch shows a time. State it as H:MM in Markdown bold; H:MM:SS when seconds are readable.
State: **4:32**
